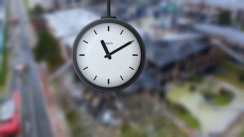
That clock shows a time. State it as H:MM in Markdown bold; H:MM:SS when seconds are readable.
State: **11:10**
